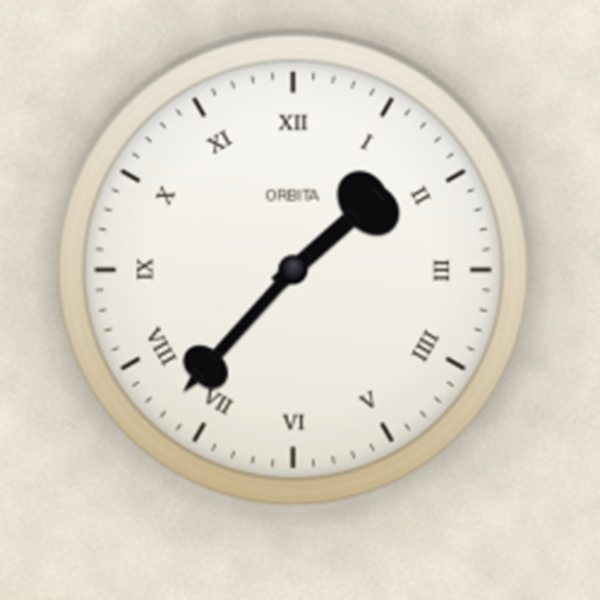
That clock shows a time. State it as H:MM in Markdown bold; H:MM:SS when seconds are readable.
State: **1:37**
